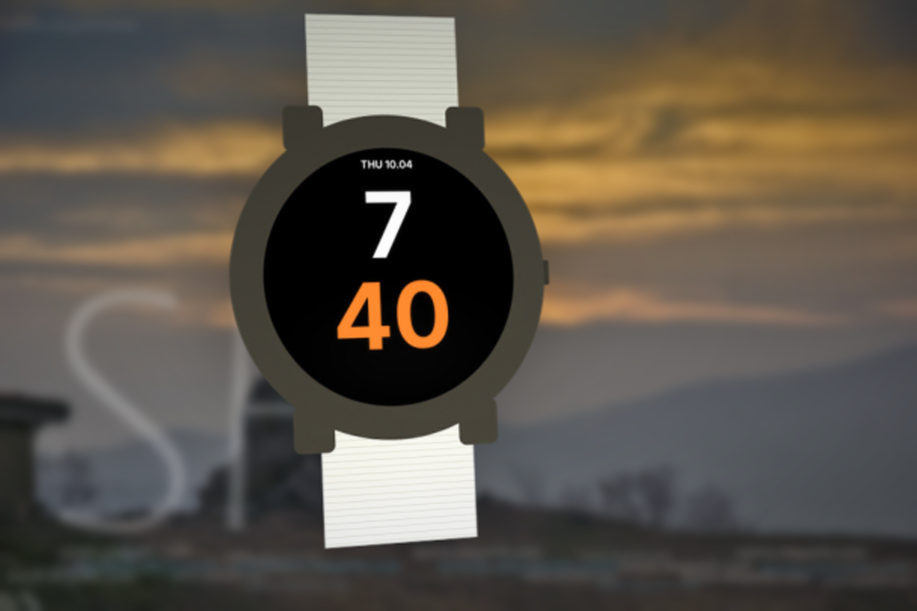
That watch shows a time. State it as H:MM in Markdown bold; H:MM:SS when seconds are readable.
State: **7:40**
